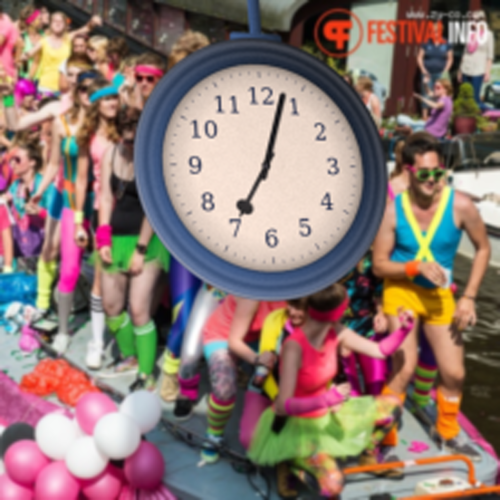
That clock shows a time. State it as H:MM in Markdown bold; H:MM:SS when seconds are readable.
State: **7:03**
